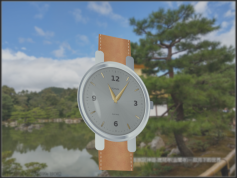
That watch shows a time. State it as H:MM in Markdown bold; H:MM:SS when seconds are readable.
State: **11:06**
